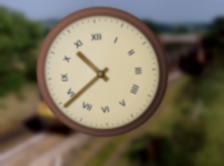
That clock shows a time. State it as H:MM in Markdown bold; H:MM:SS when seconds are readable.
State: **10:39**
